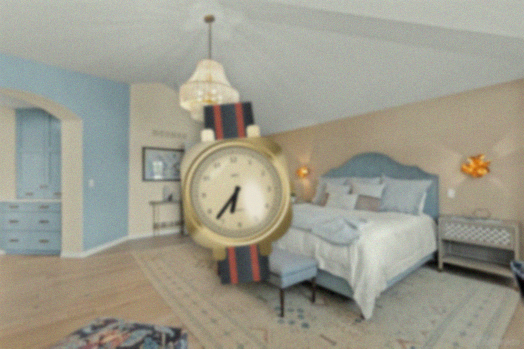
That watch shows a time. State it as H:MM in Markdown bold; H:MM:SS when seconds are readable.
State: **6:37**
